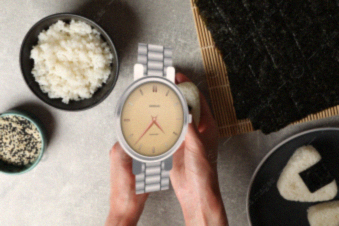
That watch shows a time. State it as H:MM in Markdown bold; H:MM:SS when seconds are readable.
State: **4:37**
